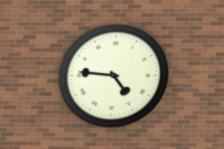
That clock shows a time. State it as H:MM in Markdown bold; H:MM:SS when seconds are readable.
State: **4:46**
